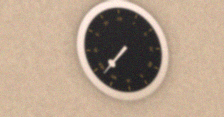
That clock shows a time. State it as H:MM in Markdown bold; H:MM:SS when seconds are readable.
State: **7:38**
